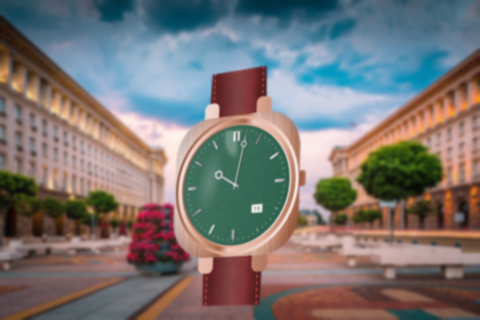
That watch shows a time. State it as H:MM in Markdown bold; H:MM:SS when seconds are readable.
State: **10:02**
